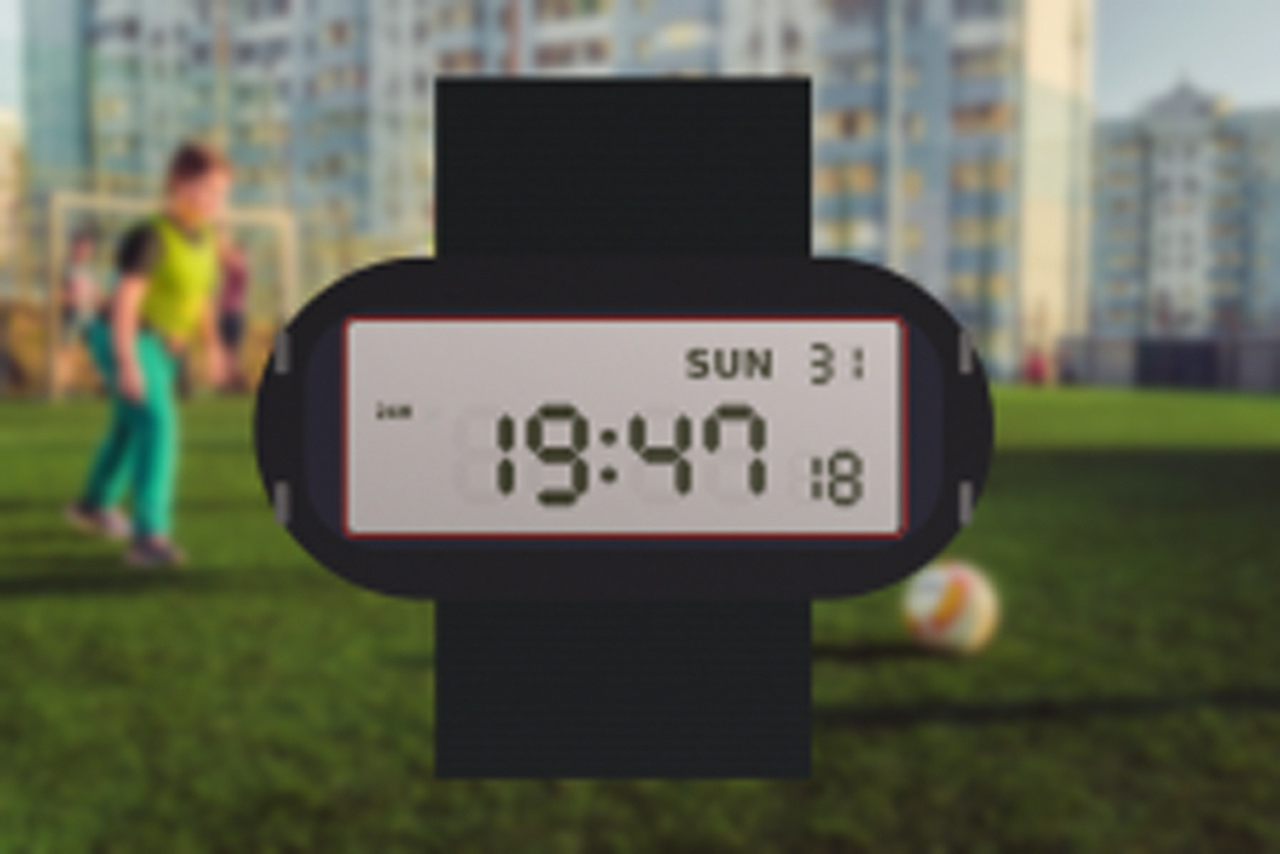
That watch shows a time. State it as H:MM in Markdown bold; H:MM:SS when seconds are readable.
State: **19:47:18**
